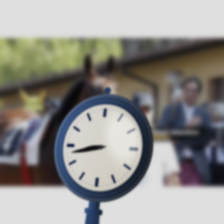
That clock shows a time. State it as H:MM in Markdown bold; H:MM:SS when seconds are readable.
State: **8:43**
